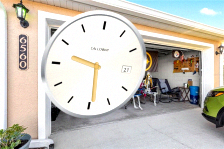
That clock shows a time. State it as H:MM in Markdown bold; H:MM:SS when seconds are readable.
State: **9:29**
